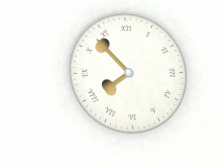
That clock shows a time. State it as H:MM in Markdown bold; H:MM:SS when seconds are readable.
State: **7:53**
